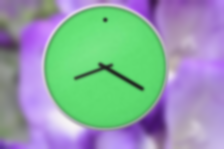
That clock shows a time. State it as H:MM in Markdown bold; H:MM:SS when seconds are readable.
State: **8:20**
